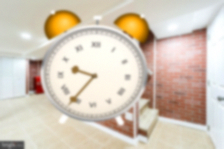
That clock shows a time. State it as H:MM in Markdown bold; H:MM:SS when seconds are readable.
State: **9:36**
